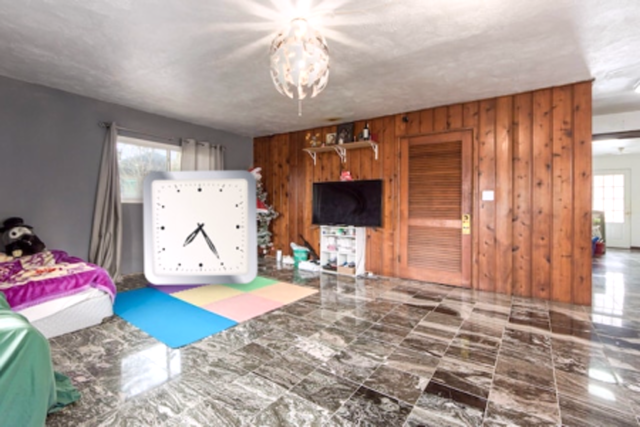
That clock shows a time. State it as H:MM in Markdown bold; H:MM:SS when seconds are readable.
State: **7:25**
